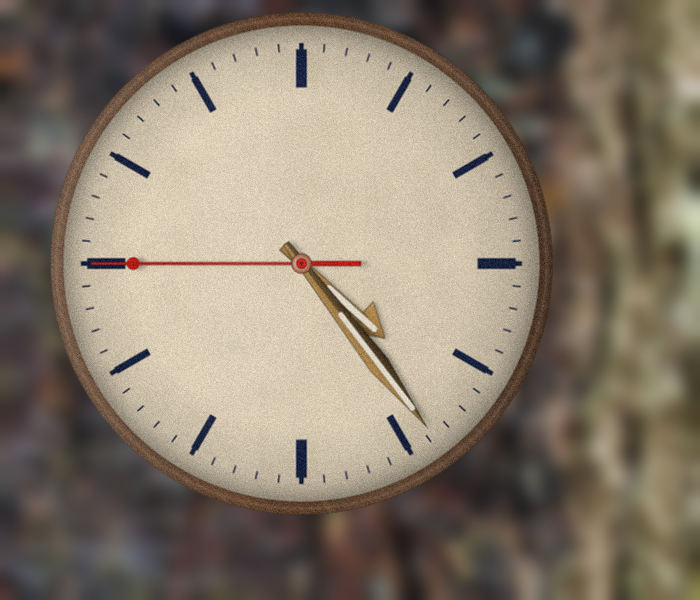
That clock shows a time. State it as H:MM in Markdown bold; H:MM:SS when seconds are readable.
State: **4:23:45**
